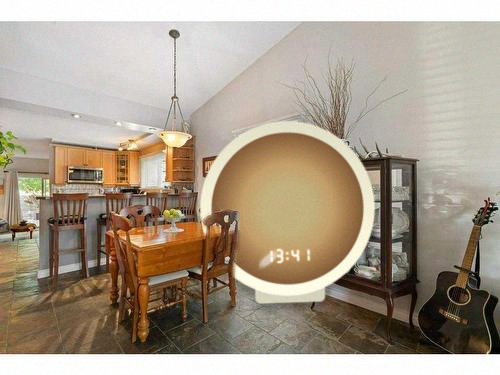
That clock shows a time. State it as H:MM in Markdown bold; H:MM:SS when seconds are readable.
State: **13:41**
